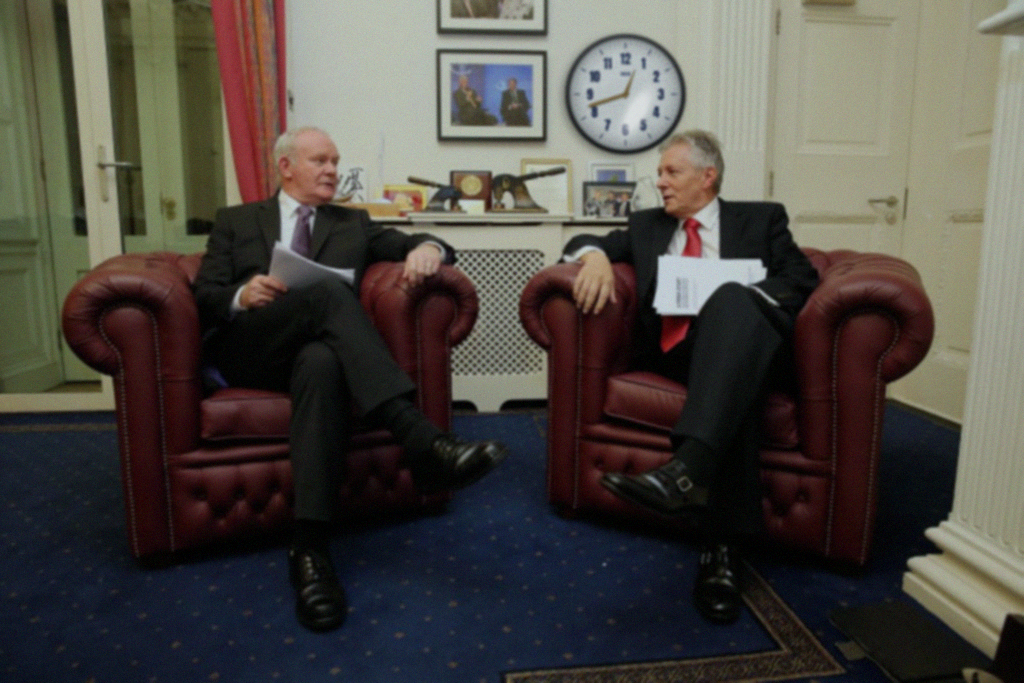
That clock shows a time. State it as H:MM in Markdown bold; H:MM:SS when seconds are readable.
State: **12:42**
